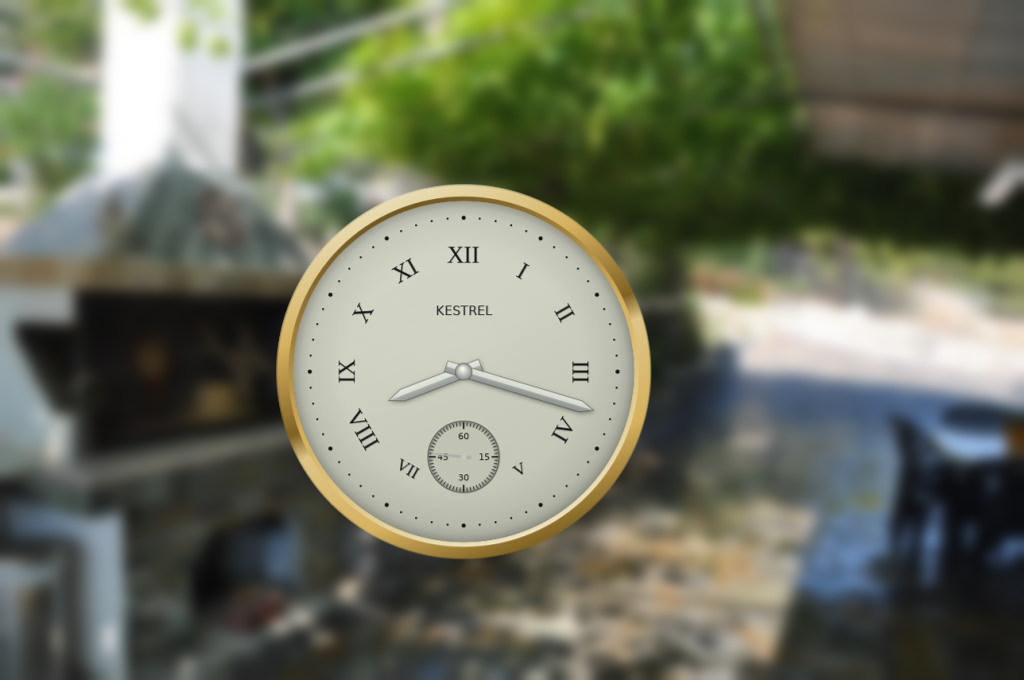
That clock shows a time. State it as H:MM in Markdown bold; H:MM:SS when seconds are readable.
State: **8:17:46**
